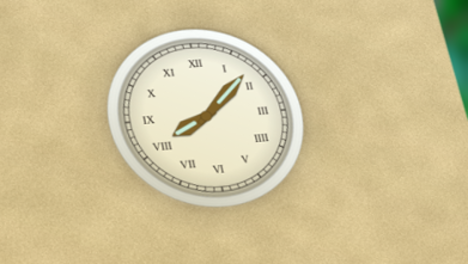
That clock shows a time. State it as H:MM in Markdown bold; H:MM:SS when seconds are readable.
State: **8:08**
